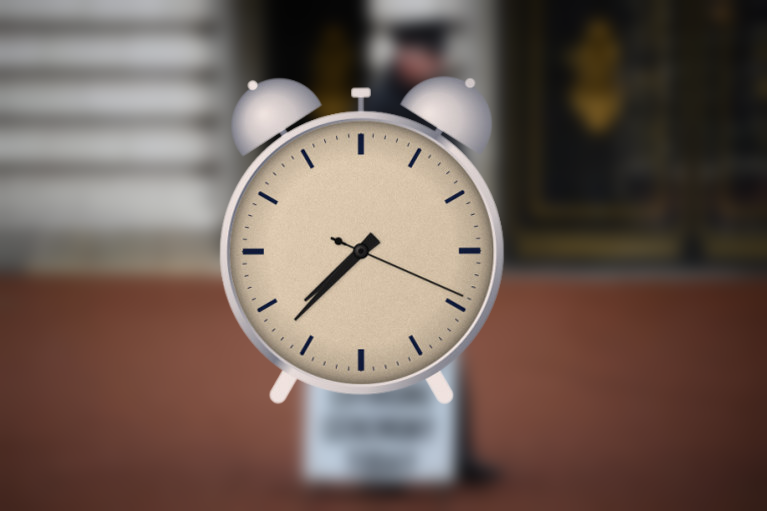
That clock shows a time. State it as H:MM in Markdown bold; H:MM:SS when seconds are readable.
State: **7:37:19**
